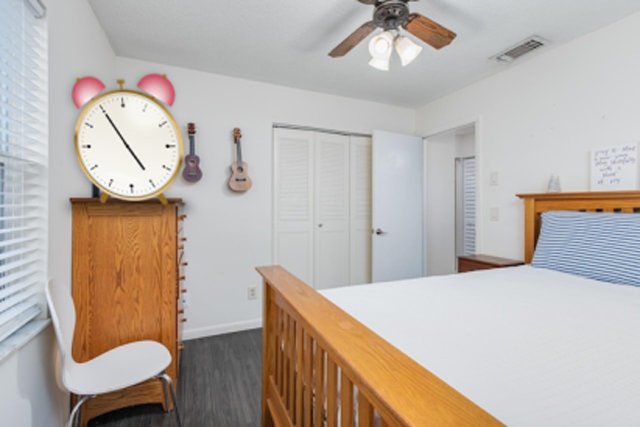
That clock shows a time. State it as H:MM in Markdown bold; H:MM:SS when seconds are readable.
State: **4:55**
